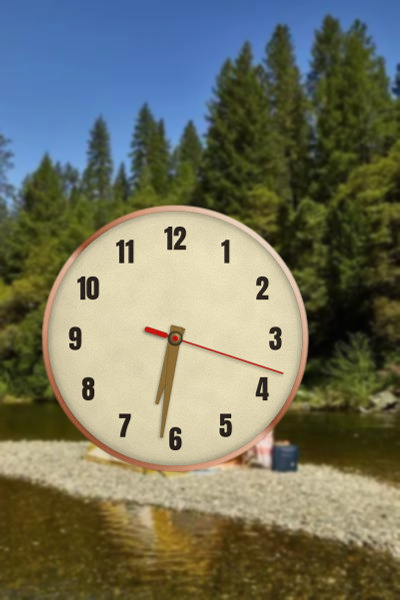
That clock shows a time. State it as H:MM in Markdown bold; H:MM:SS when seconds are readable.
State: **6:31:18**
